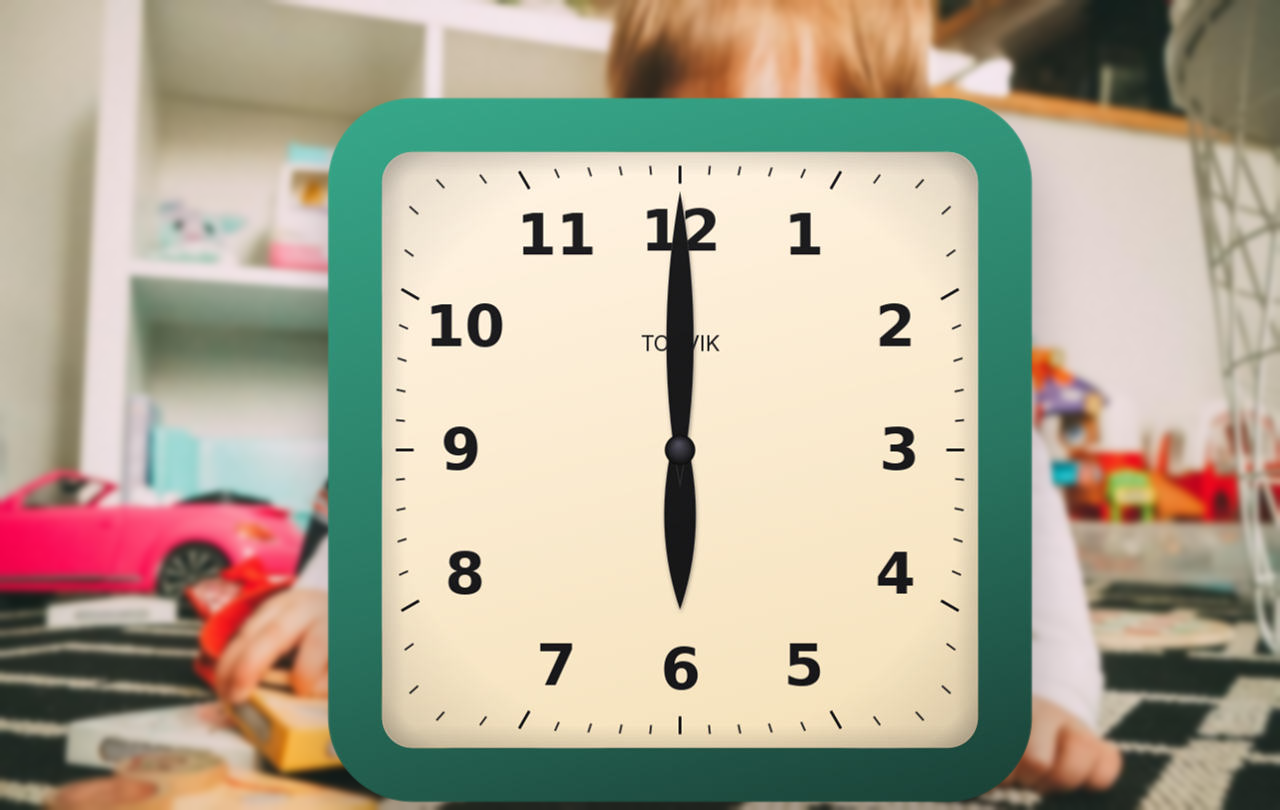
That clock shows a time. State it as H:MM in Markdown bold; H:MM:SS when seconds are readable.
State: **6:00**
